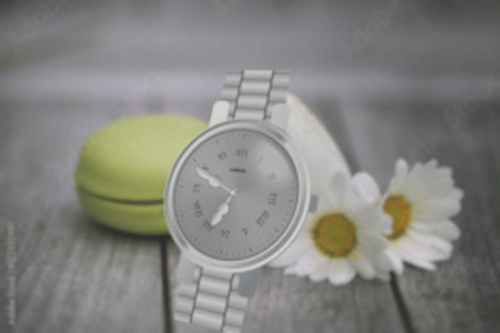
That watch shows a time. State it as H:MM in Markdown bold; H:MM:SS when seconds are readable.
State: **6:49**
